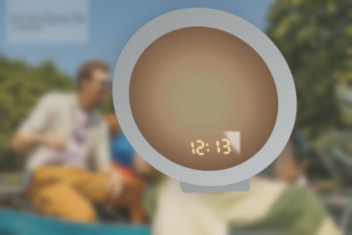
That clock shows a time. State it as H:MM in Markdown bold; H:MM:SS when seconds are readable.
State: **12:13**
